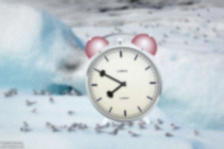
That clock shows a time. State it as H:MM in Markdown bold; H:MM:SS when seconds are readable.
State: **7:50**
